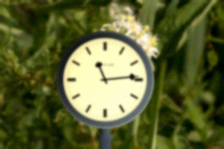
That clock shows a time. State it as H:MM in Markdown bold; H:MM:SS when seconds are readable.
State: **11:14**
